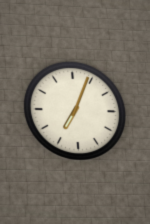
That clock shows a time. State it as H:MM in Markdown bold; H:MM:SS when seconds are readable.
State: **7:04**
